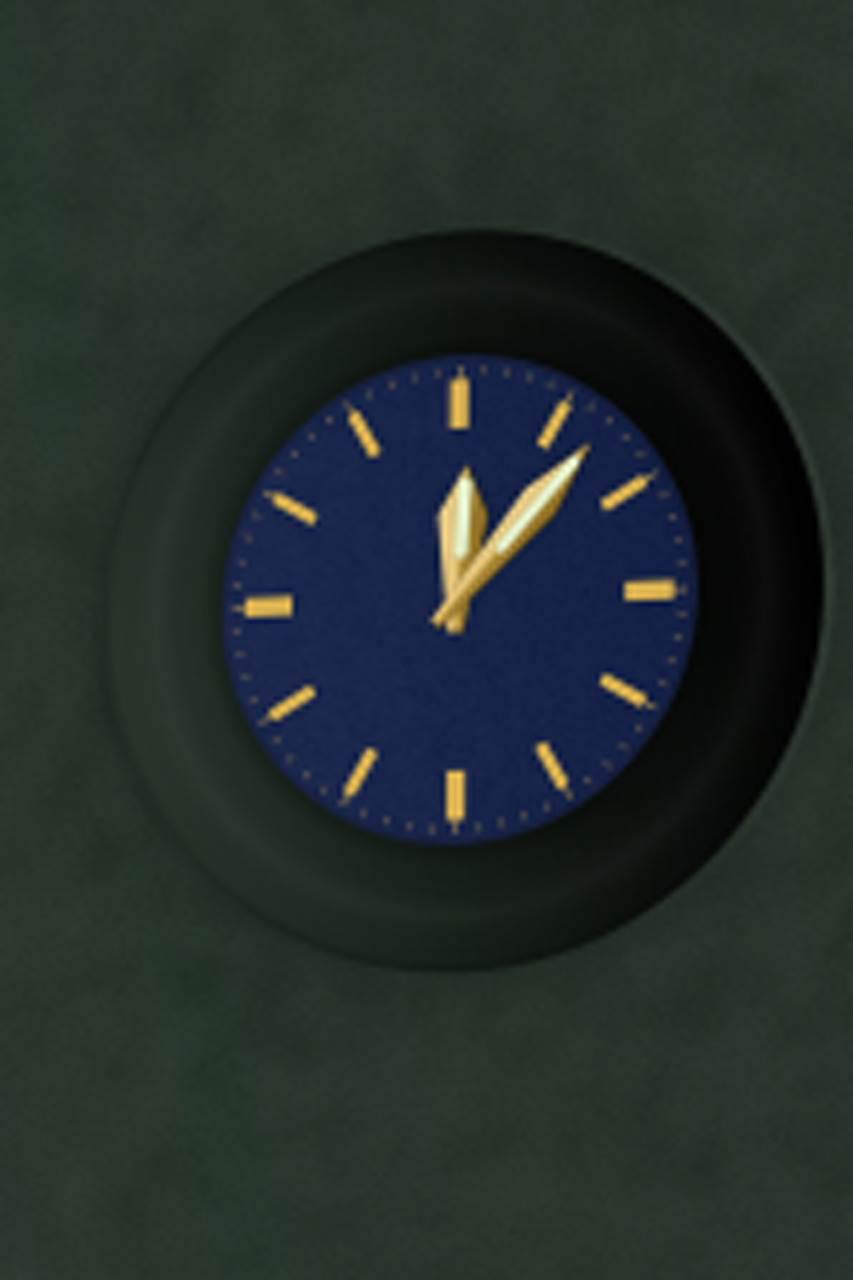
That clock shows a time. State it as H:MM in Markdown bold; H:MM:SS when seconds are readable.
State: **12:07**
